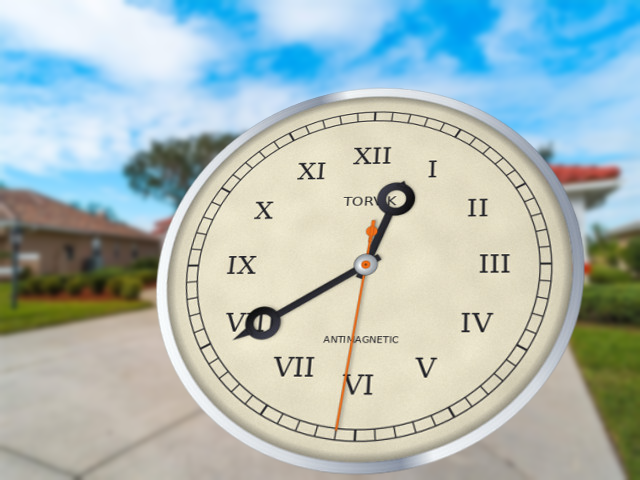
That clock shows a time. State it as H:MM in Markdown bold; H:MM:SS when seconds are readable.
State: **12:39:31**
